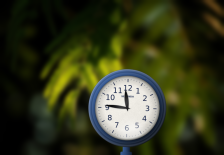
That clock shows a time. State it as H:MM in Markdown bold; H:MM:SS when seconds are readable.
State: **11:46**
